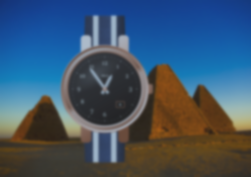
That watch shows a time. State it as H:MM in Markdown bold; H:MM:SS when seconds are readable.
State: **12:54**
